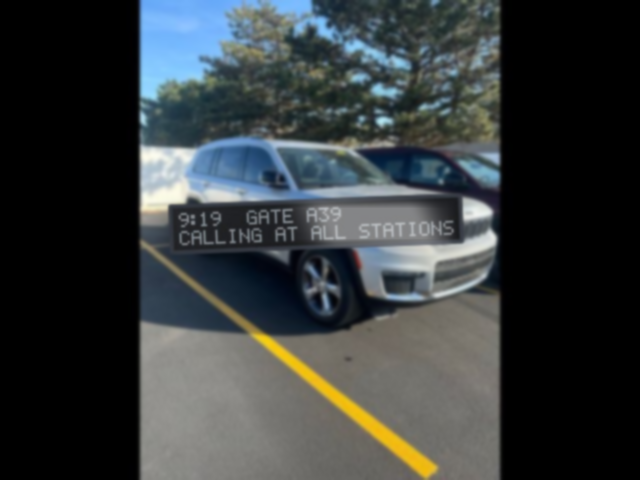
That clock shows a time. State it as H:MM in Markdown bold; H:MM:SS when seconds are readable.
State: **9:19**
